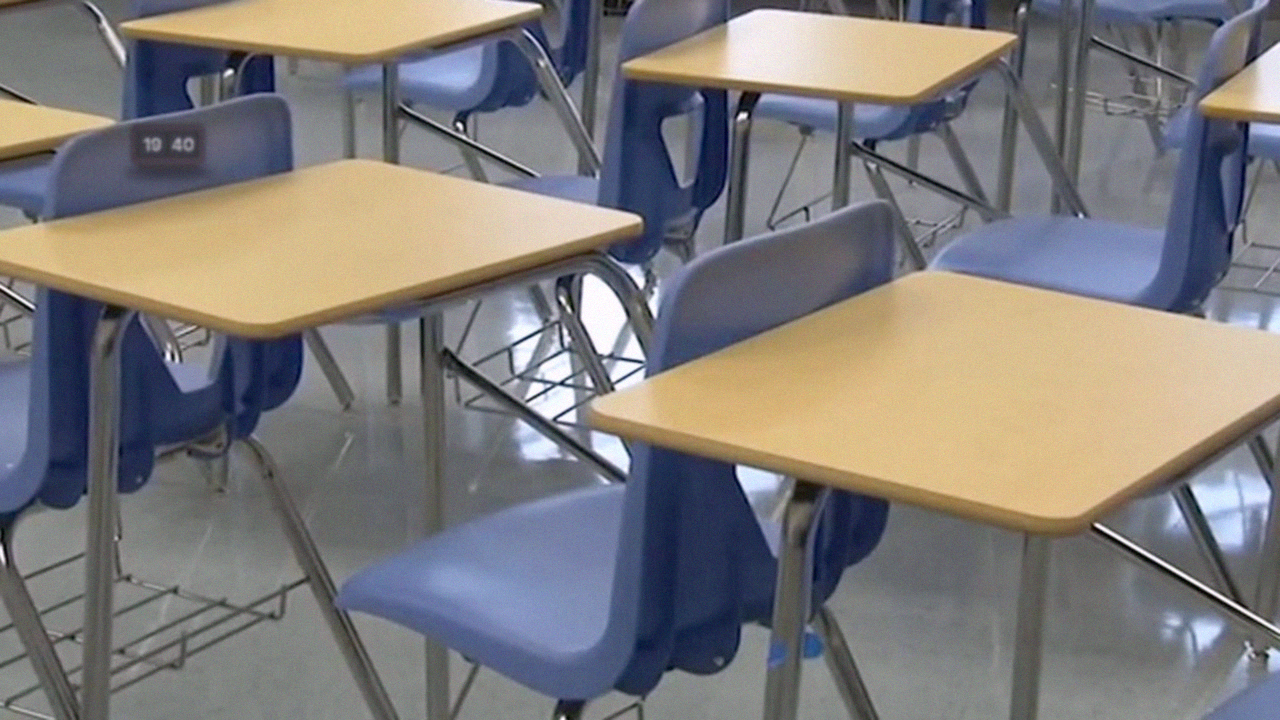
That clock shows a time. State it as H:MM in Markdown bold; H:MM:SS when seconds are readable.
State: **19:40**
